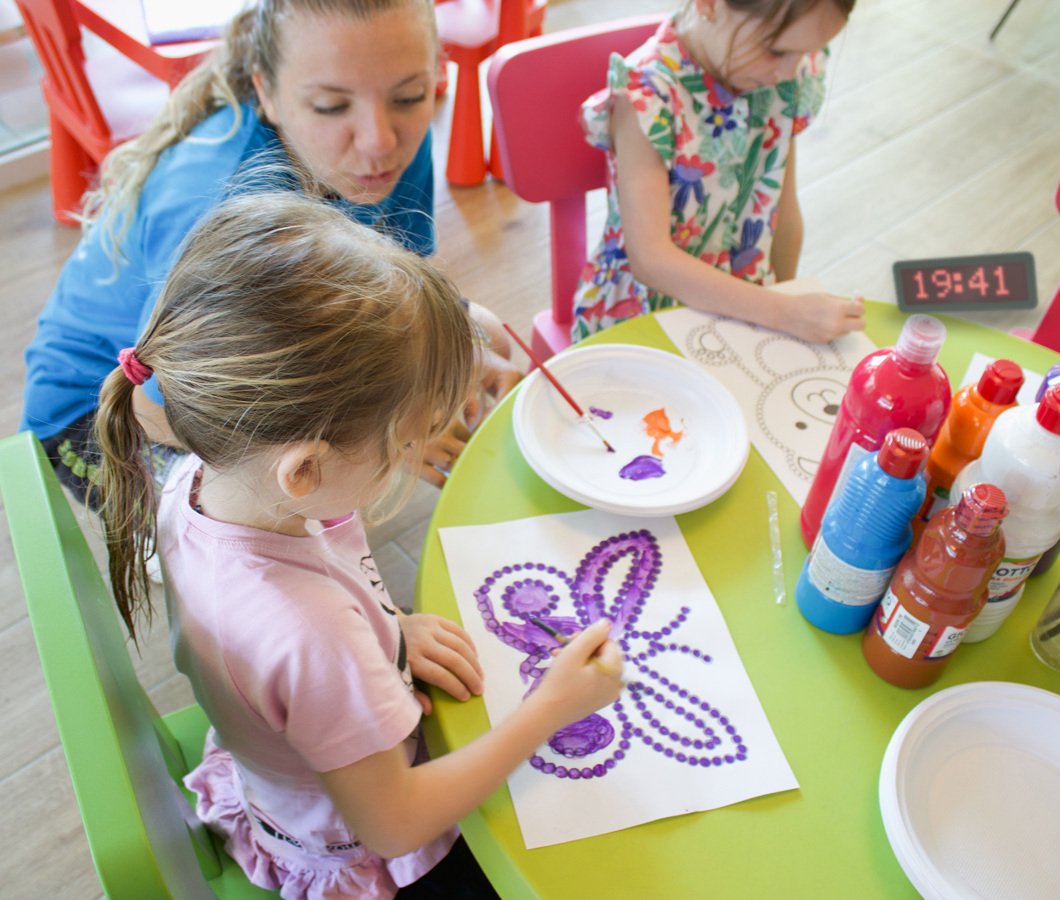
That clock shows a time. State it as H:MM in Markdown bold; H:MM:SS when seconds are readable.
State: **19:41**
